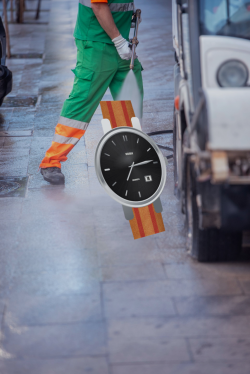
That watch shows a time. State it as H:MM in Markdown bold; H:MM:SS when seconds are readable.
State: **7:14**
